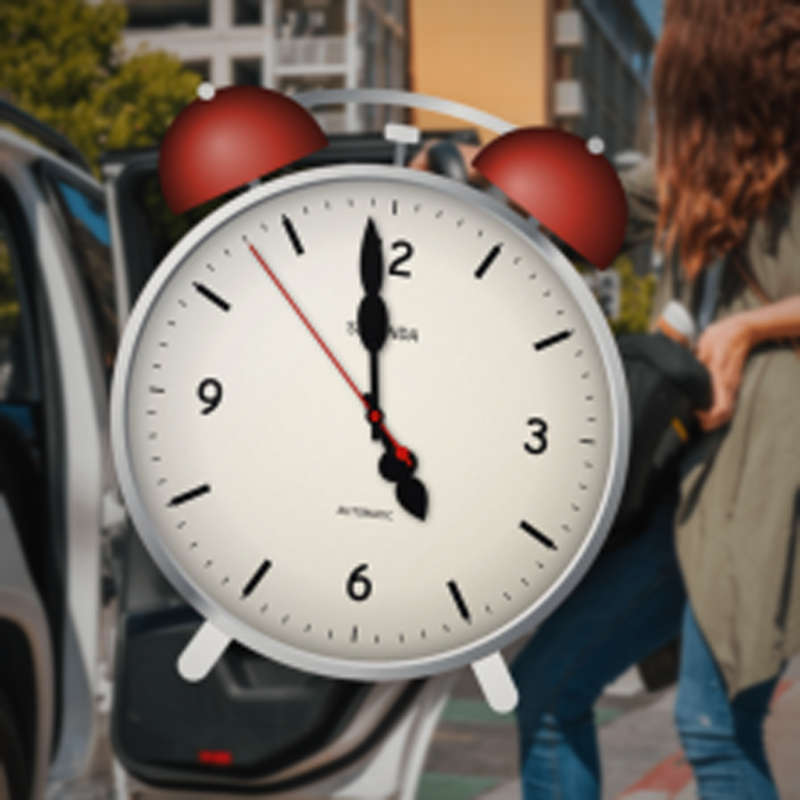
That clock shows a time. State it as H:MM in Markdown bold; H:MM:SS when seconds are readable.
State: **4:58:53**
